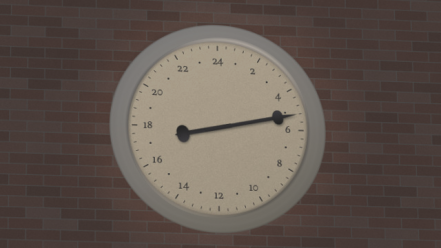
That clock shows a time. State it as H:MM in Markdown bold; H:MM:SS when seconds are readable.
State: **17:13**
